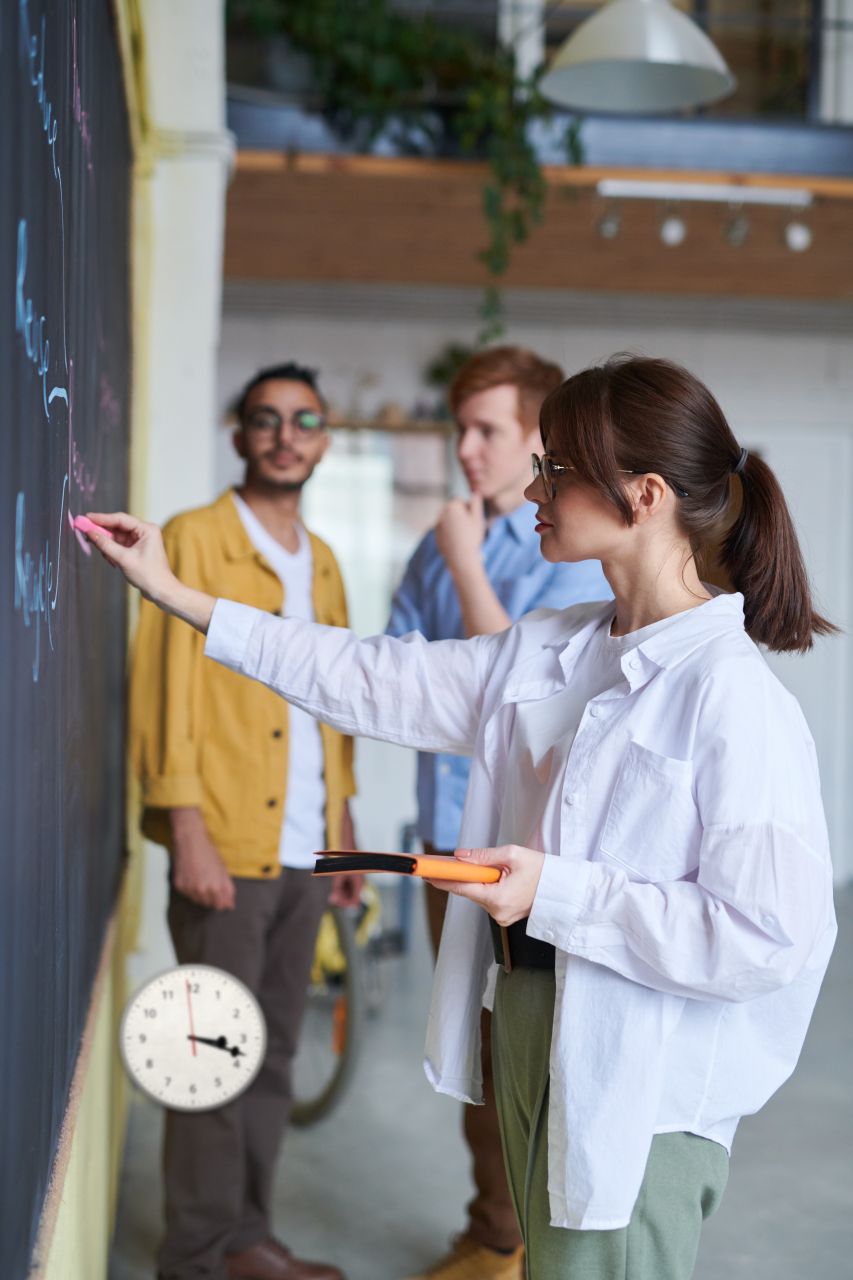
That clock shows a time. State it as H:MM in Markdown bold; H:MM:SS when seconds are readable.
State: **3:17:59**
